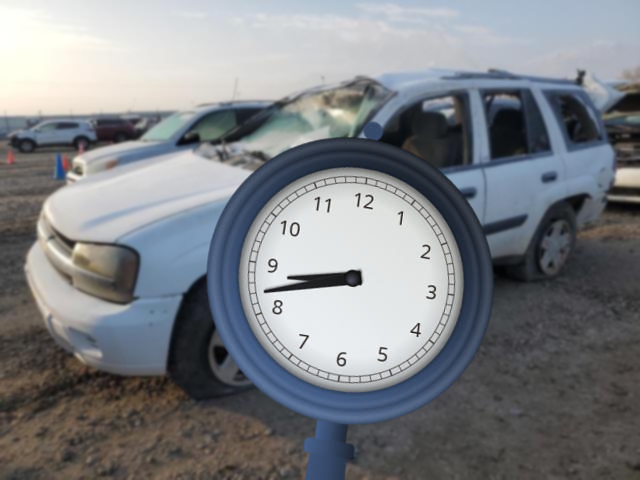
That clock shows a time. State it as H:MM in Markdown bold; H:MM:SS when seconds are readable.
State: **8:42**
